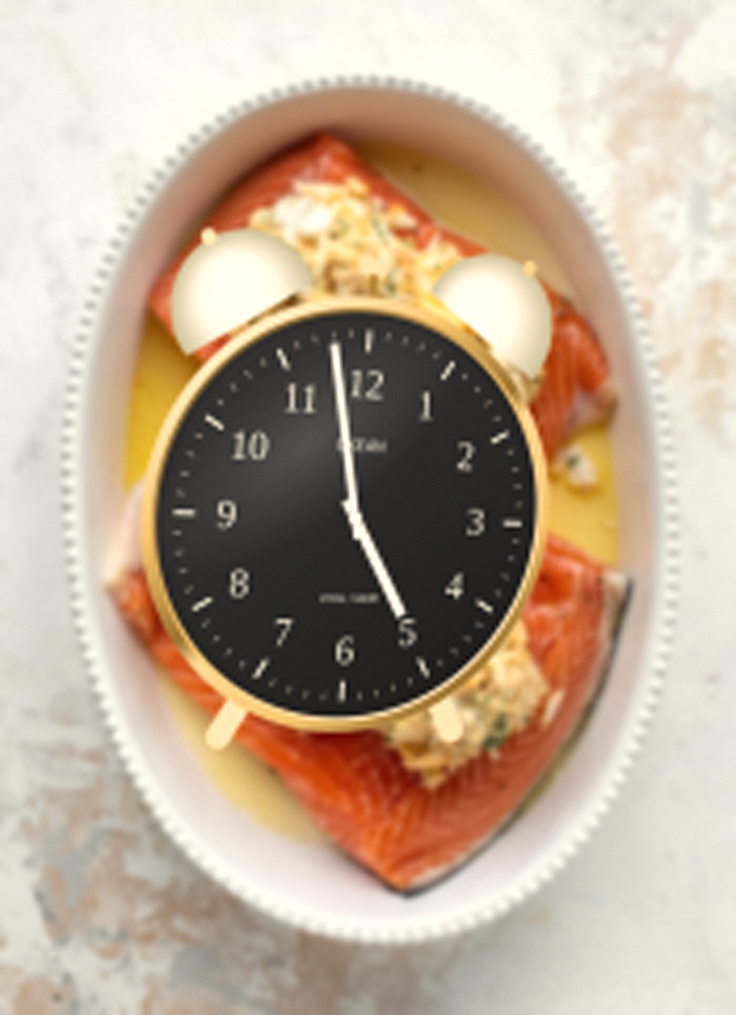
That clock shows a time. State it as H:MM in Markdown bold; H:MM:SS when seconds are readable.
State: **4:58**
